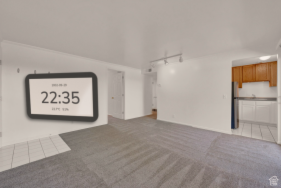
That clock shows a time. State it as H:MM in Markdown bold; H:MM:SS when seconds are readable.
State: **22:35**
